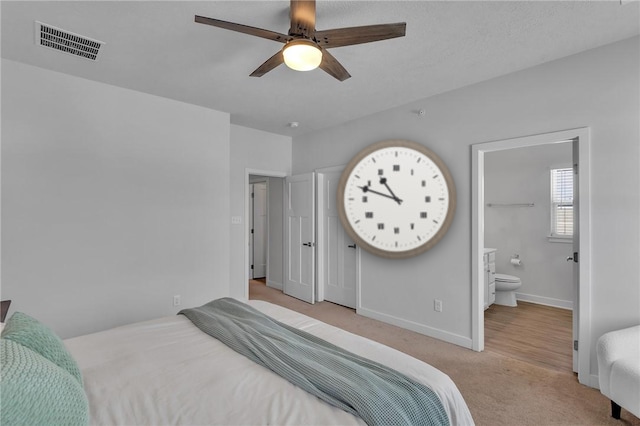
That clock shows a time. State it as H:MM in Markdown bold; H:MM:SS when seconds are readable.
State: **10:48**
